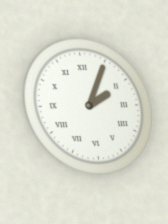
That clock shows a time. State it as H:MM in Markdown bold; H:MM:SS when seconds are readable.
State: **2:05**
